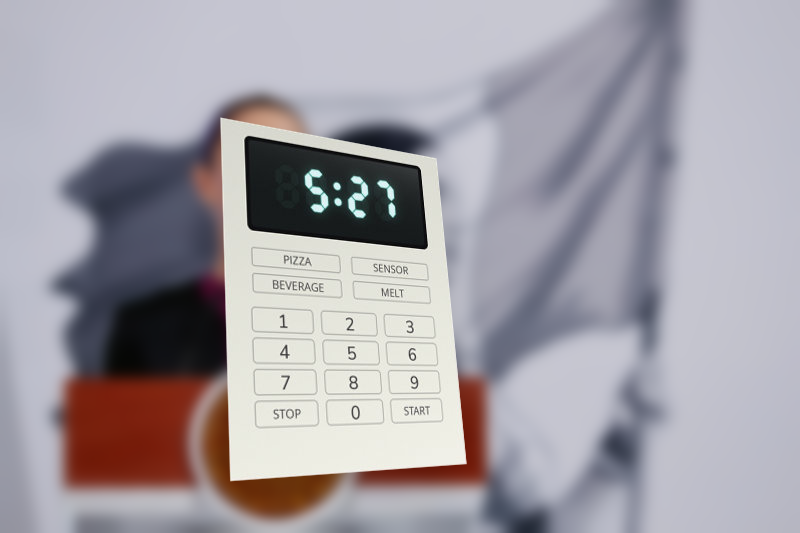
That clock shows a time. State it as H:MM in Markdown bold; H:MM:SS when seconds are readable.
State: **5:27**
